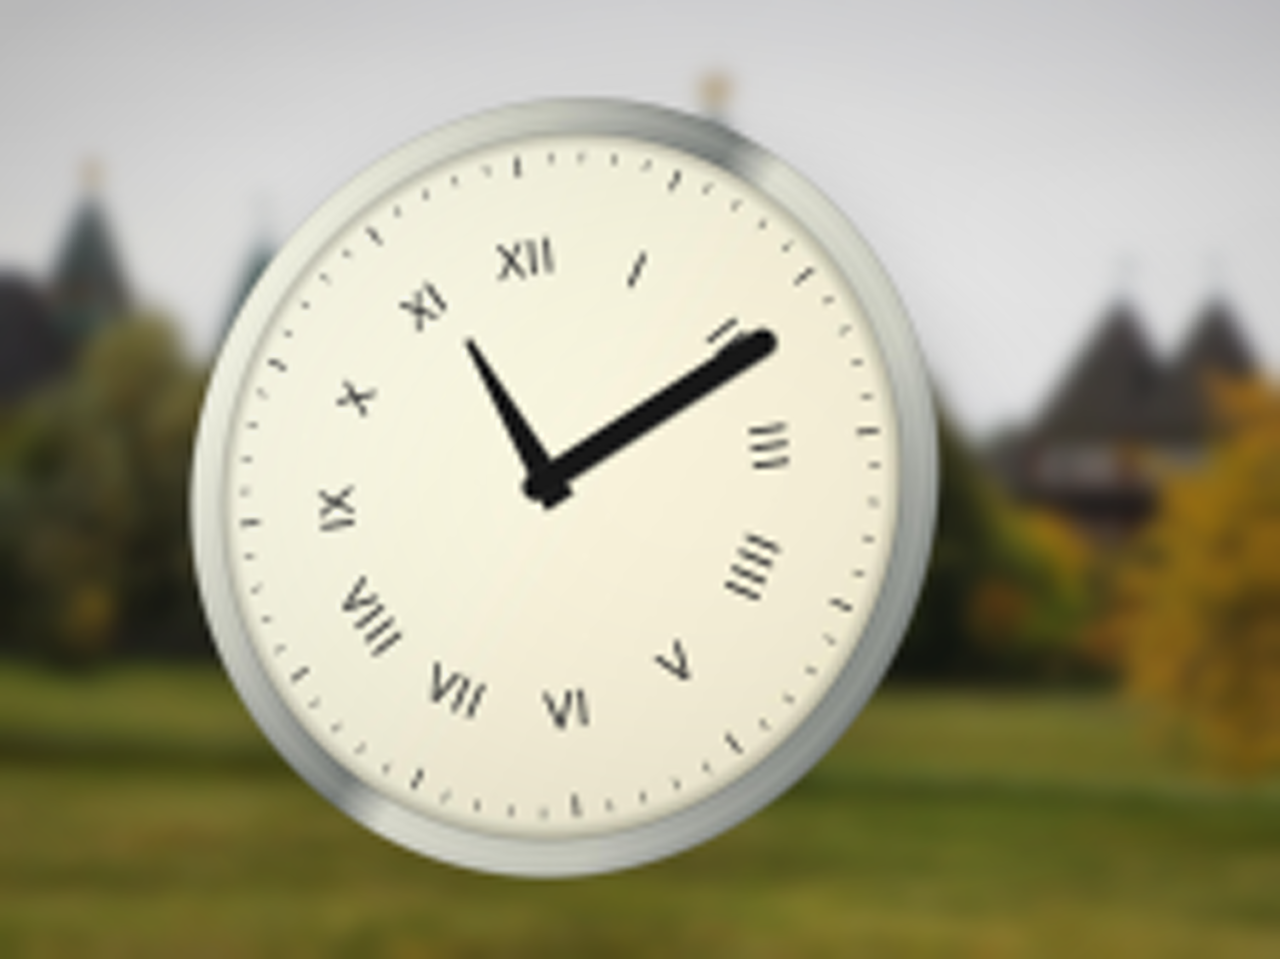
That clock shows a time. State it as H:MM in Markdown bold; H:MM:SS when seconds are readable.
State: **11:11**
